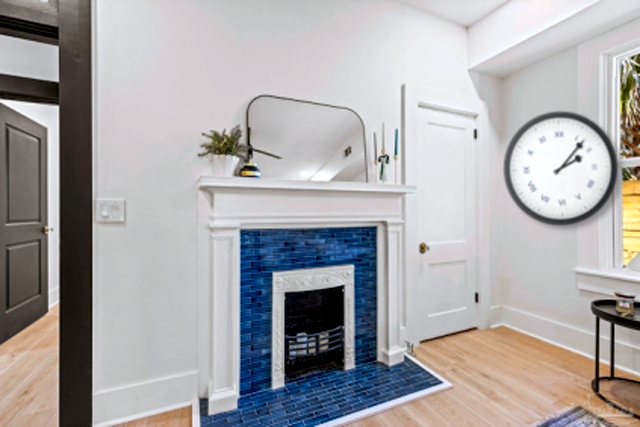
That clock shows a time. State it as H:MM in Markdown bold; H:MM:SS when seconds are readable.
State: **2:07**
